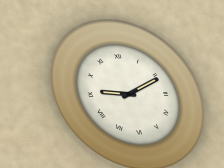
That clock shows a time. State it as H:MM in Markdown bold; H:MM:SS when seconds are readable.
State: **9:11**
